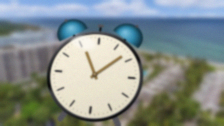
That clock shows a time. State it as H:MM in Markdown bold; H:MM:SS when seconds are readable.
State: **11:08**
